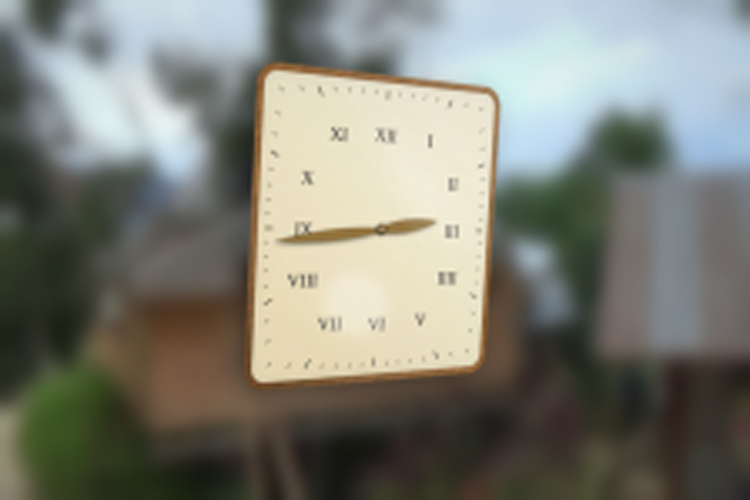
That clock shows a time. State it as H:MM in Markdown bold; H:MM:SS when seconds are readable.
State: **2:44**
